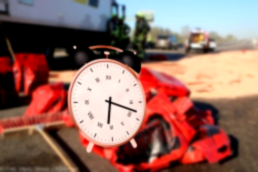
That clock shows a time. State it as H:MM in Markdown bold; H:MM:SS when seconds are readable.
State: **6:18**
